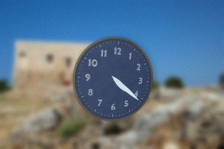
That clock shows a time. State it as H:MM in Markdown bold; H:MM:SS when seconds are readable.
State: **4:21**
